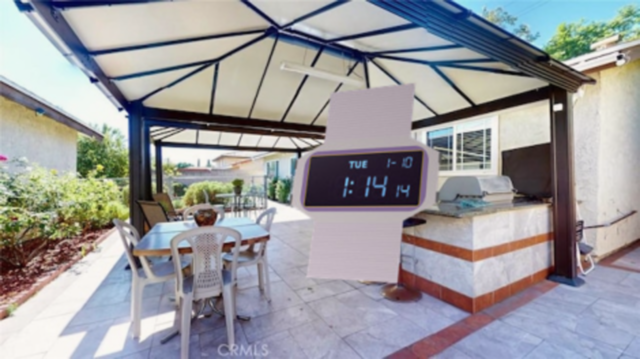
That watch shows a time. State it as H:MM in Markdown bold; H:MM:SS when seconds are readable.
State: **1:14:14**
